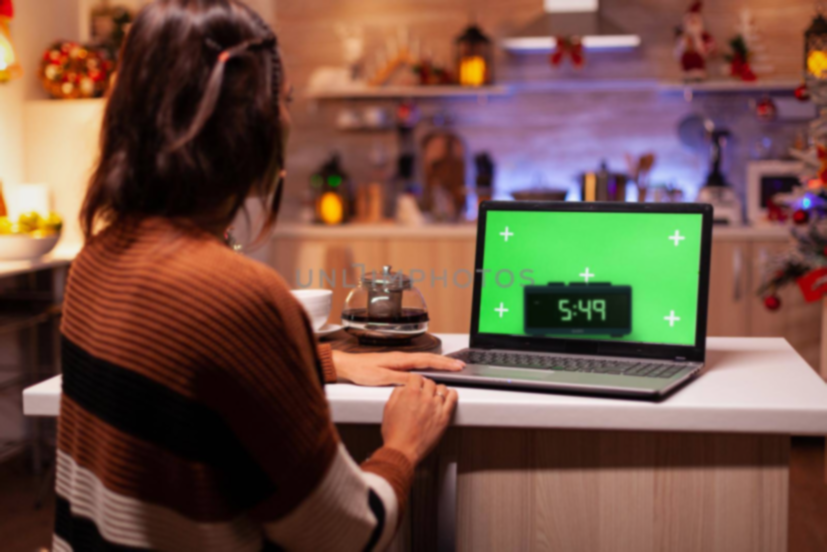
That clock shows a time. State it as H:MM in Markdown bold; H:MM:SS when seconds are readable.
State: **5:49**
